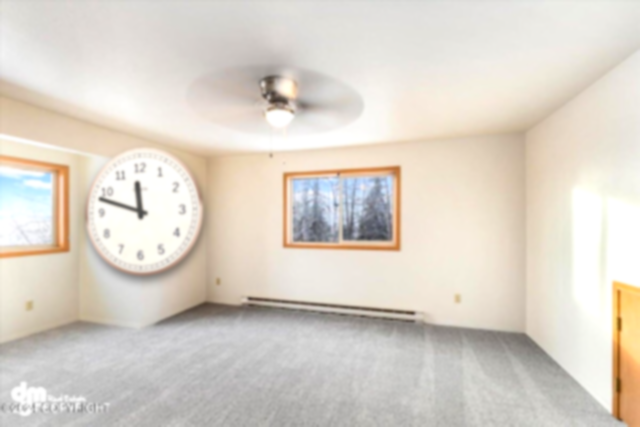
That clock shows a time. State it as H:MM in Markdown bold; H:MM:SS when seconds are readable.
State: **11:48**
